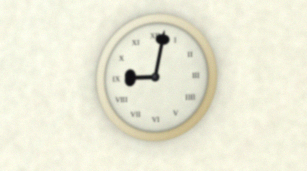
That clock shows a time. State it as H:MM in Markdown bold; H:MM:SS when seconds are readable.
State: **9:02**
